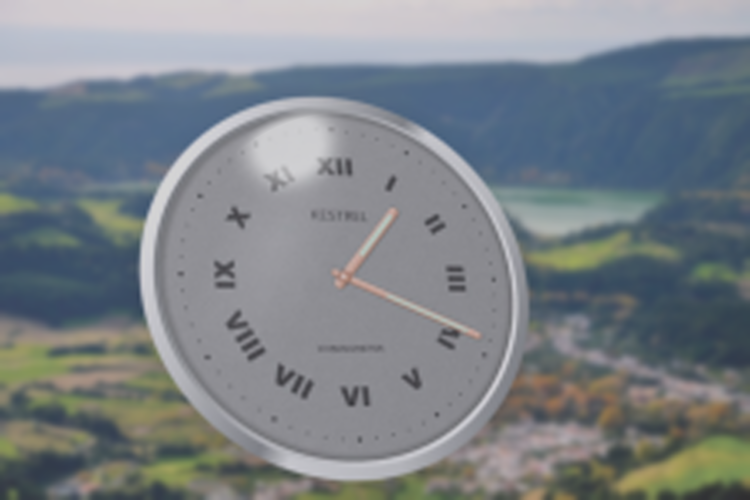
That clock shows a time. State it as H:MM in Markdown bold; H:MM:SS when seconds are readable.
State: **1:19**
